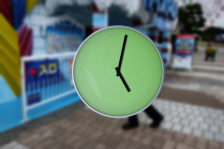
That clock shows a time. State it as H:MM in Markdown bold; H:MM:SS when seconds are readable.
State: **5:02**
